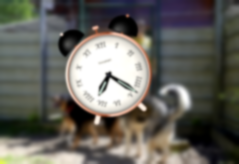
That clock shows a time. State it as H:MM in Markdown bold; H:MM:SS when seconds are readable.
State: **7:23**
